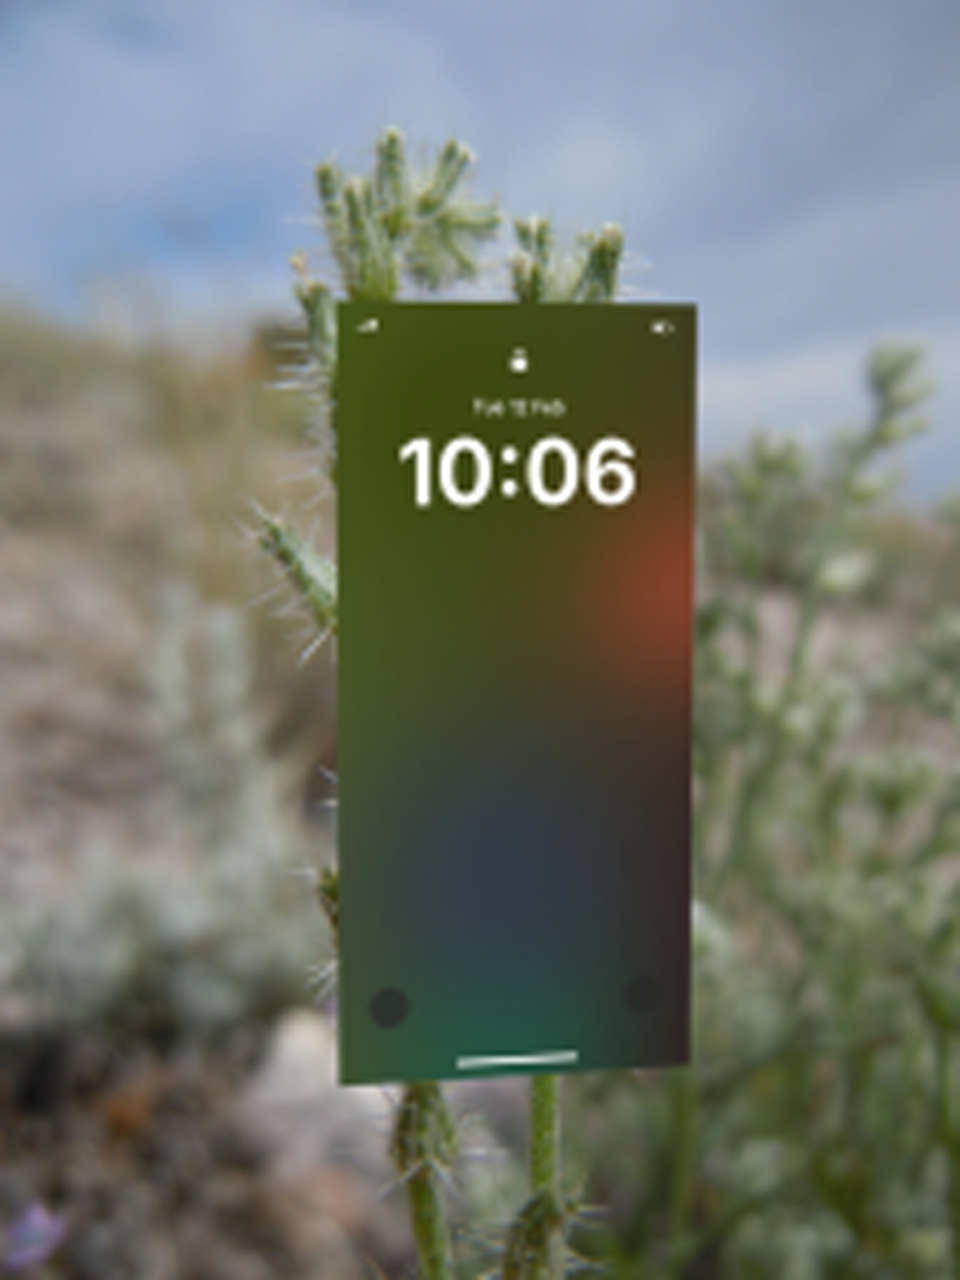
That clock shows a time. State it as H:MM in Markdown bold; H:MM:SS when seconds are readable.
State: **10:06**
